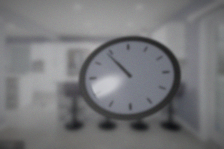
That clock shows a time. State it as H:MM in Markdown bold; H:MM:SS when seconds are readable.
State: **10:54**
